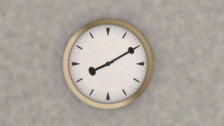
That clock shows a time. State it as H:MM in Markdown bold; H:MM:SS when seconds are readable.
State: **8:10**
